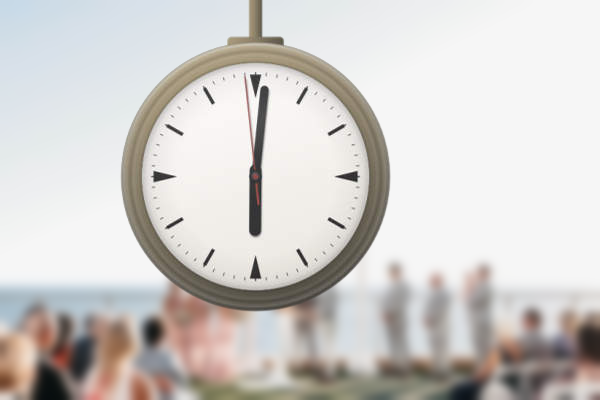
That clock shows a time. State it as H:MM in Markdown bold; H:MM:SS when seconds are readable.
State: **6:00:59**
